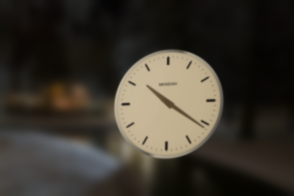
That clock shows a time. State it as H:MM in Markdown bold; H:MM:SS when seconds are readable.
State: **10:21**
